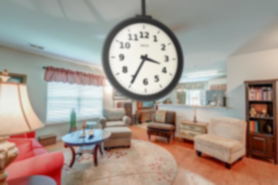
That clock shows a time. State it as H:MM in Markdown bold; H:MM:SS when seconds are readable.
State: **3:35**
